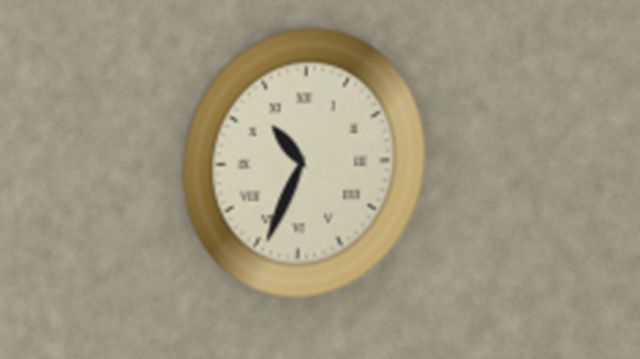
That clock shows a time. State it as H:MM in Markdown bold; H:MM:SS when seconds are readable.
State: **10:34**
